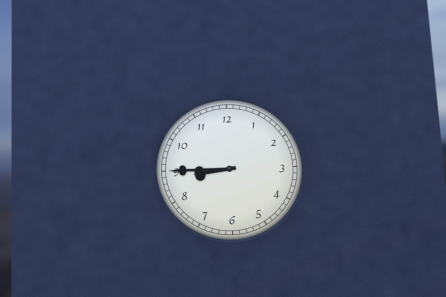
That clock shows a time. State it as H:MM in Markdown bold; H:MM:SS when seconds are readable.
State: **8:45**
